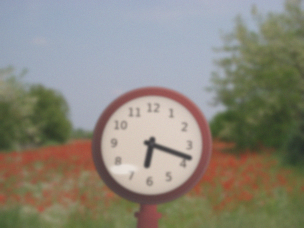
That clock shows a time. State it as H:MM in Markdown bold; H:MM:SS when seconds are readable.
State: **6:18**
